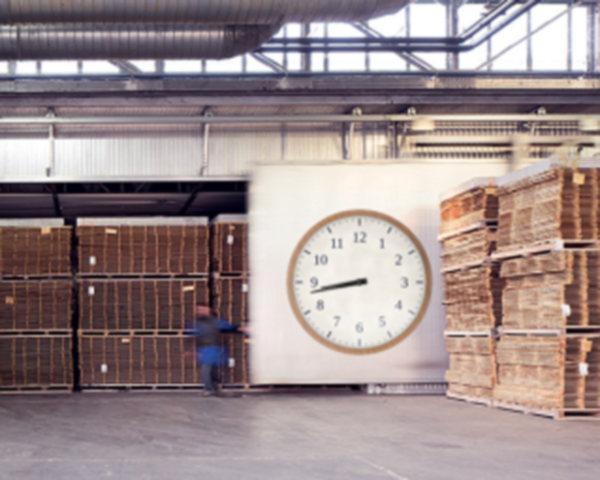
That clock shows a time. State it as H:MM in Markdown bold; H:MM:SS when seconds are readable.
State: **8:43**
